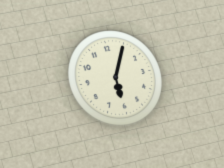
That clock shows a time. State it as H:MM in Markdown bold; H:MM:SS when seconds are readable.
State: **6:05**
